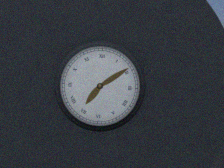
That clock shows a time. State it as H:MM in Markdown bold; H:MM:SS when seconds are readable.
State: **7:09**
